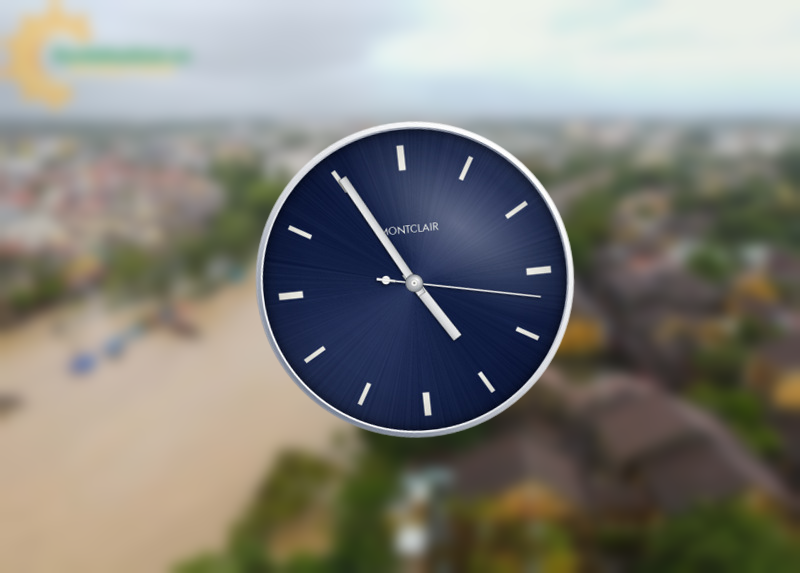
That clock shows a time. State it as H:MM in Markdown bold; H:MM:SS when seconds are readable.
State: **4:55:17**
